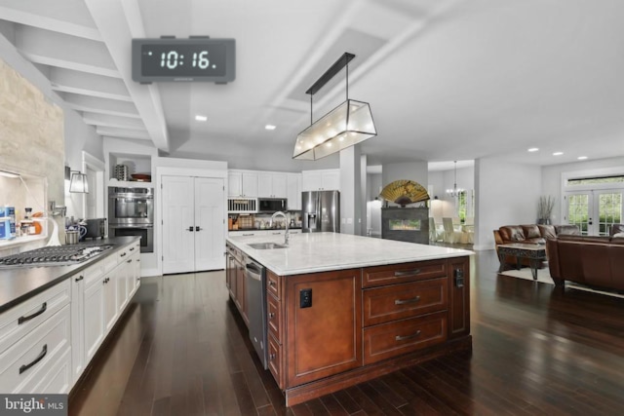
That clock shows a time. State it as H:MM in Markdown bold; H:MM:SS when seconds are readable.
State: **10:16**
